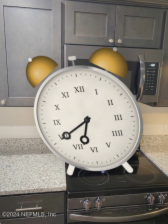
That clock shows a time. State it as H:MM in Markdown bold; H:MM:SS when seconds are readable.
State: **6:40**
